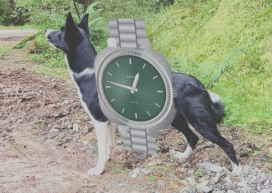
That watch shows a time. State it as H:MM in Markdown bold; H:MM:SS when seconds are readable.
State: **12:47**
